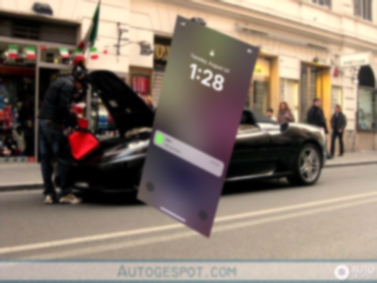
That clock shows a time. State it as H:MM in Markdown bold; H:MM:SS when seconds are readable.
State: **1:28**
